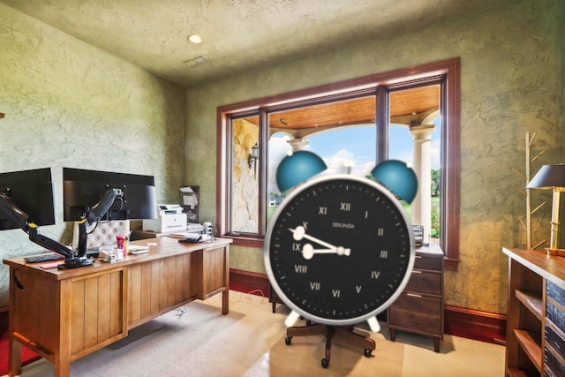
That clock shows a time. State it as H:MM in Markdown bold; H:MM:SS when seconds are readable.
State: **8:48**
